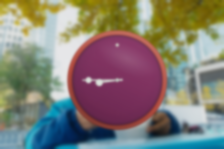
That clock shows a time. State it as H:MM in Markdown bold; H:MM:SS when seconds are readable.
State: **8:45**
